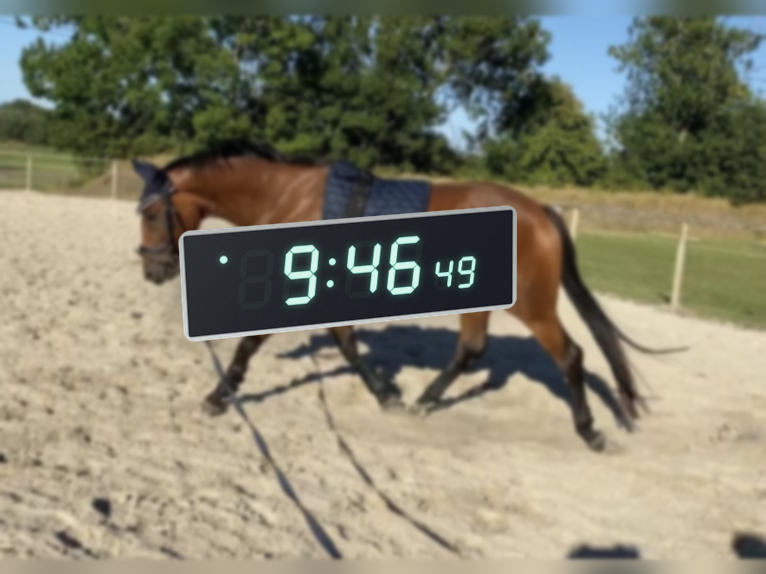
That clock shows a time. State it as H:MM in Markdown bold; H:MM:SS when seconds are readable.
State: **9:46:49**
